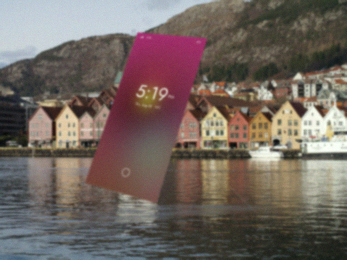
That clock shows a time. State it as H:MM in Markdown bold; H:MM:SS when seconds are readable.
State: **5:19**
